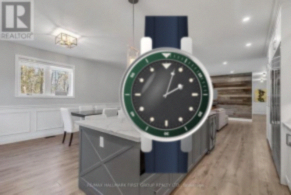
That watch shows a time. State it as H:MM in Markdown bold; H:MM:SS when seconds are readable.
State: **2:03**
